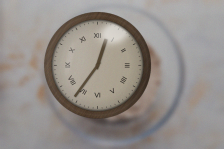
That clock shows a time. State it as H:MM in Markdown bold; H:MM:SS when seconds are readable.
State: **12:36**
